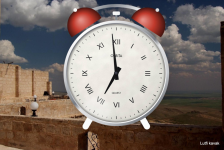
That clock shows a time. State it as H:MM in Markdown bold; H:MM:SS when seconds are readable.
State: **6:59**
